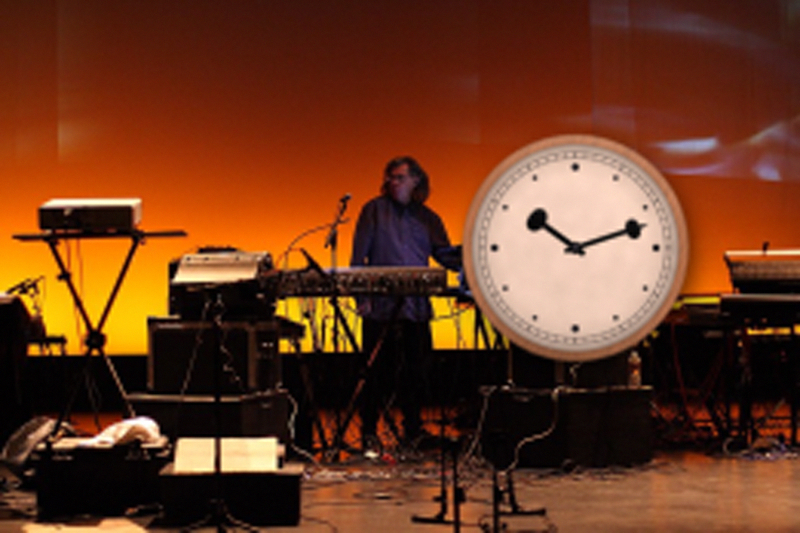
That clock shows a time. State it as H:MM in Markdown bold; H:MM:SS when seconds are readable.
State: **10:12**
